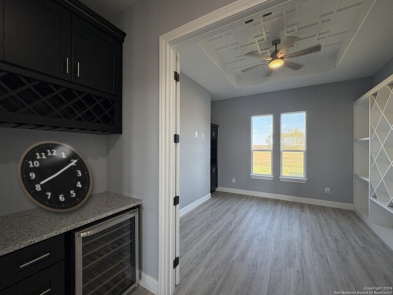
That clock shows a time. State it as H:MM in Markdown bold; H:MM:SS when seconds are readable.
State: **8:10**
